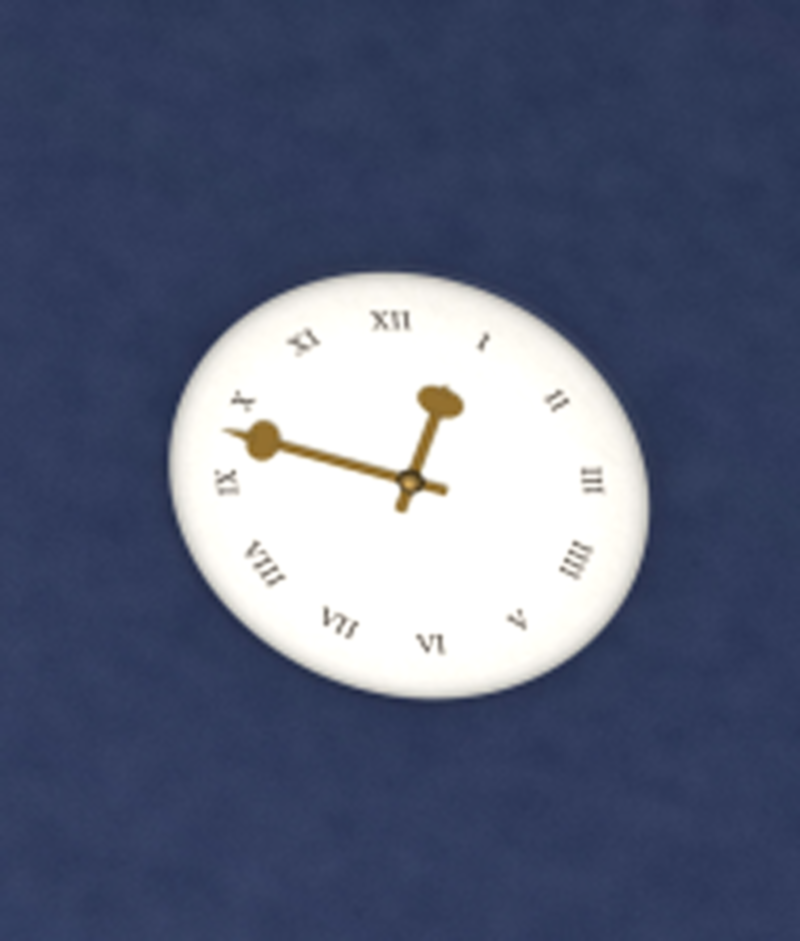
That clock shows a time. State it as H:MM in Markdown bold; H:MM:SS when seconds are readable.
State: **12:48**
